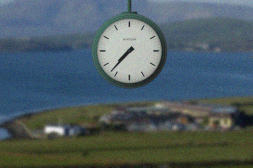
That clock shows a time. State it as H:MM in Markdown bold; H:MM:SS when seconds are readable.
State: **7:37**
